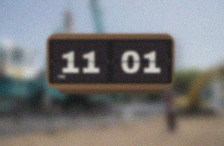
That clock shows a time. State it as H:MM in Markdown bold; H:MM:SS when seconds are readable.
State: **11:01**
